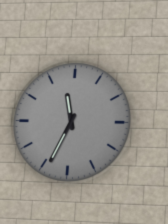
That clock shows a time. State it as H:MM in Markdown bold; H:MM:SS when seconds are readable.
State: **11:34**
